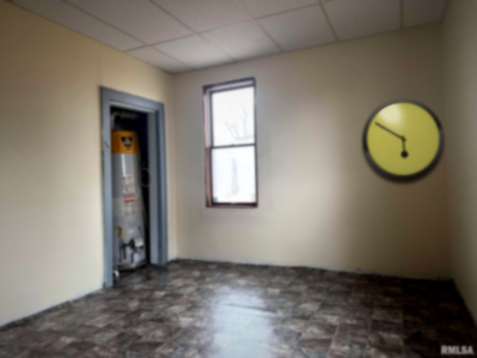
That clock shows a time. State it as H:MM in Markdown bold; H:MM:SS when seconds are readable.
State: **5:50**
